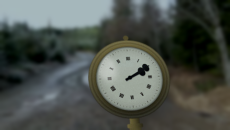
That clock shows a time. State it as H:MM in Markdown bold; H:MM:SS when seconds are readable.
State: **2:10**
